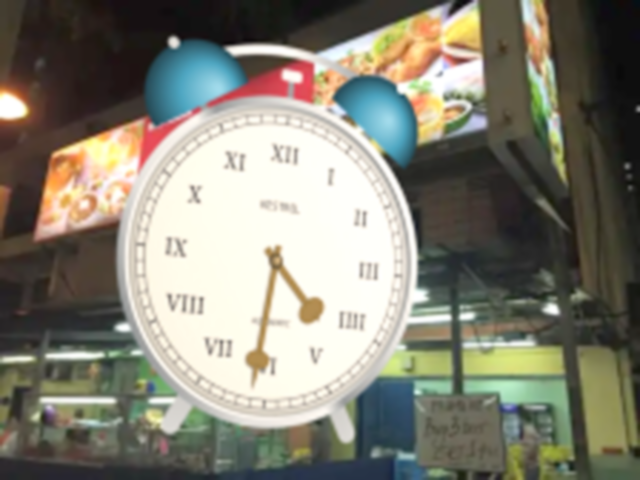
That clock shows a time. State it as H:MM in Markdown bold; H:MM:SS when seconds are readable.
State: **4:31**
